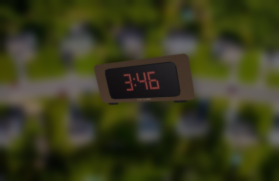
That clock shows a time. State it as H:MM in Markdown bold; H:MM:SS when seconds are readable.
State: **3:46**
